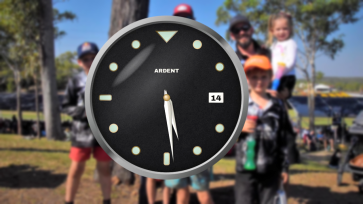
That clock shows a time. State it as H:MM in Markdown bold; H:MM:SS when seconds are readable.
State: **5:29**
